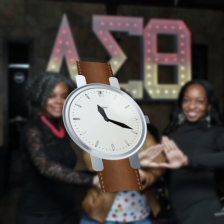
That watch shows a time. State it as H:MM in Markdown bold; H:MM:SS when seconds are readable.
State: **11:19**
